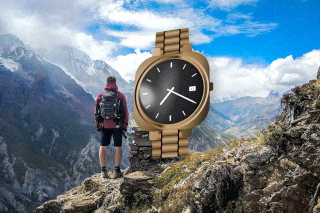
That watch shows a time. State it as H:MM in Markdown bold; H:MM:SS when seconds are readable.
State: **7:20**
